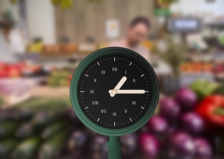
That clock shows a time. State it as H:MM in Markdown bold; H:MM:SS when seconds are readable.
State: **1:15**
